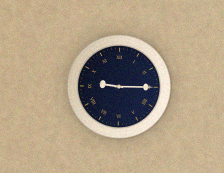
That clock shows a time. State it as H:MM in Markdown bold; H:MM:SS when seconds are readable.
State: **9:15**
